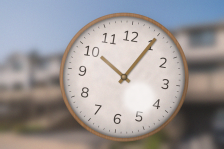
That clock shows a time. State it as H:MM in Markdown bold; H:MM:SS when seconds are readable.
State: **10:05**
